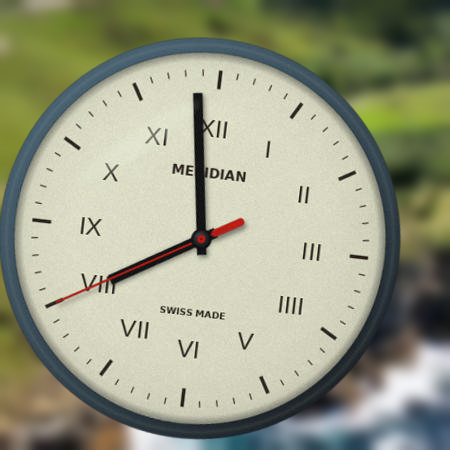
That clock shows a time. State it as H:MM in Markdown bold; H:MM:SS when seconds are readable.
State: **7:58:40**
